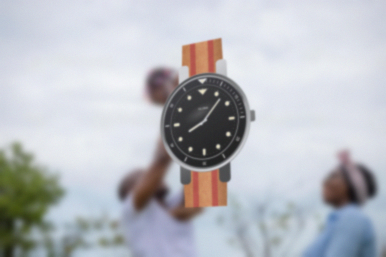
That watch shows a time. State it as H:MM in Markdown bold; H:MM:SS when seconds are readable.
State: **8:07**
